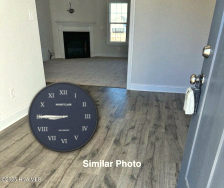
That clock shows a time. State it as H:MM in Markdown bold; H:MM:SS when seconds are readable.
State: **8:45**
